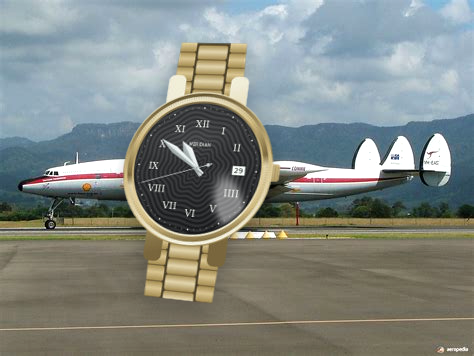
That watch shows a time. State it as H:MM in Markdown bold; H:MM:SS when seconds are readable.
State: **10:50:42**
